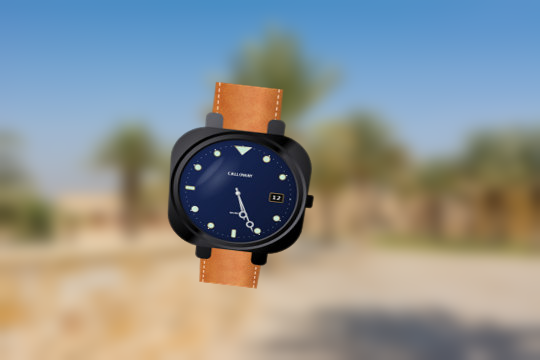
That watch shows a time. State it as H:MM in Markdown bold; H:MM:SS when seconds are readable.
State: **5:26**
